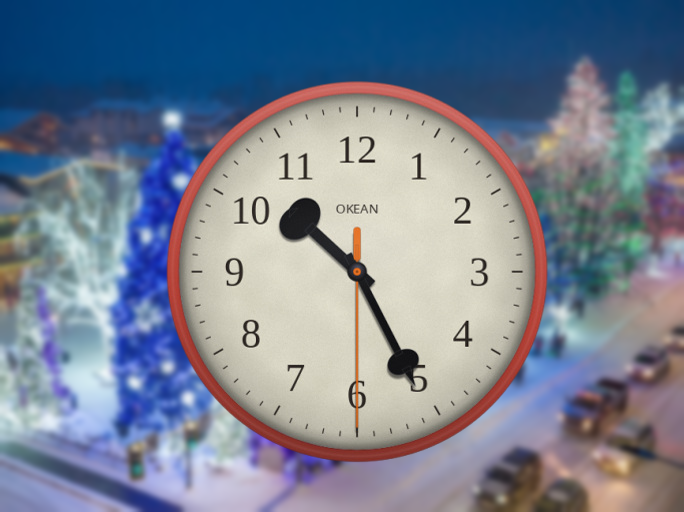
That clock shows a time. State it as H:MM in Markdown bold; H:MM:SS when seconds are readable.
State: **10:25:30**
